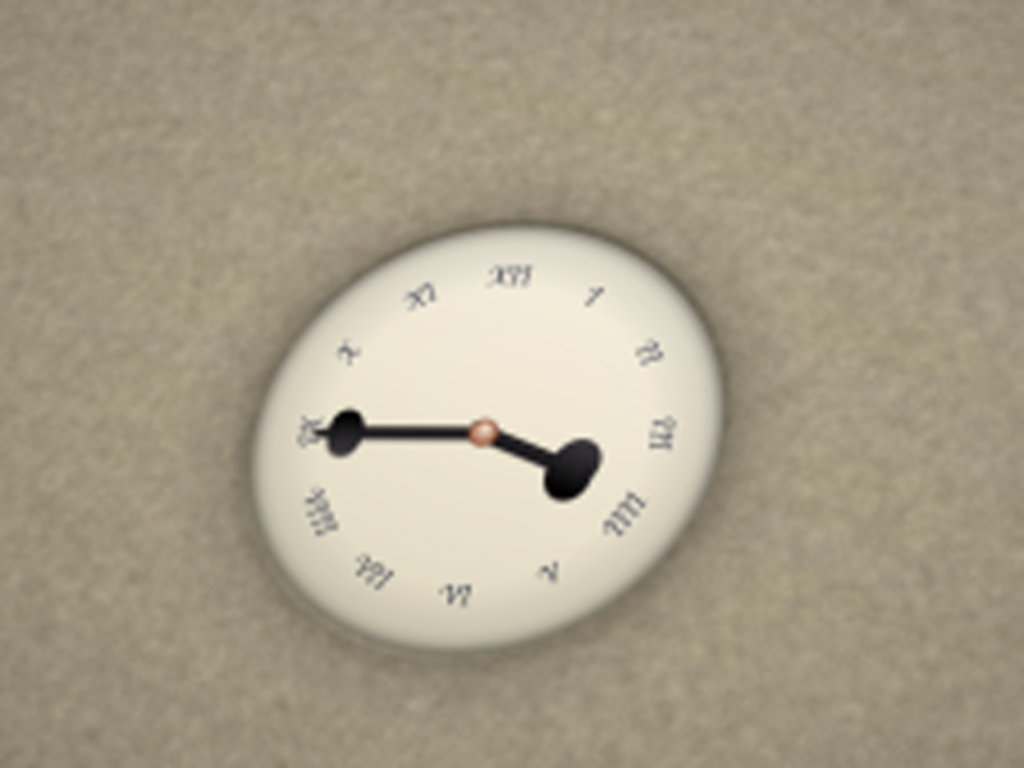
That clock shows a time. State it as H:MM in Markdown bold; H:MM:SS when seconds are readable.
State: **3:45**
